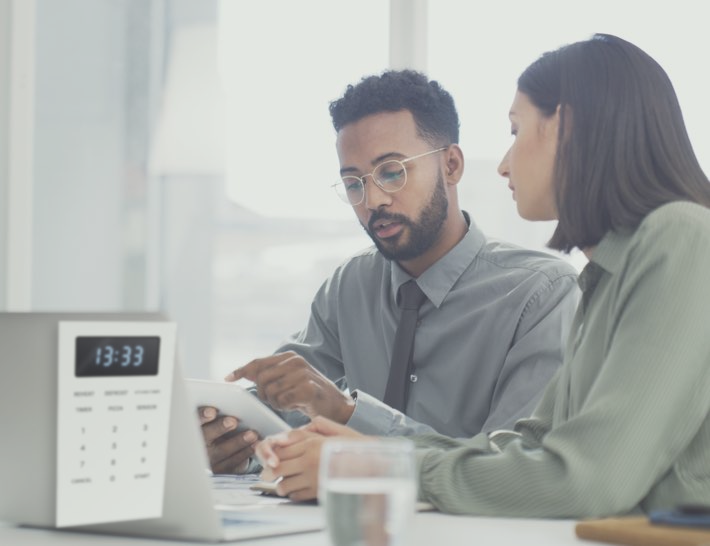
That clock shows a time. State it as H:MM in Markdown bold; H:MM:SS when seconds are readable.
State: **13:33**
